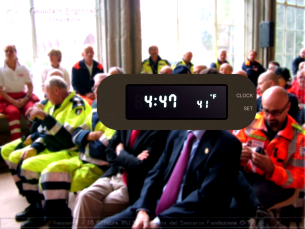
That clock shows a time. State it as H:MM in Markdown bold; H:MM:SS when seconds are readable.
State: **4:47**
